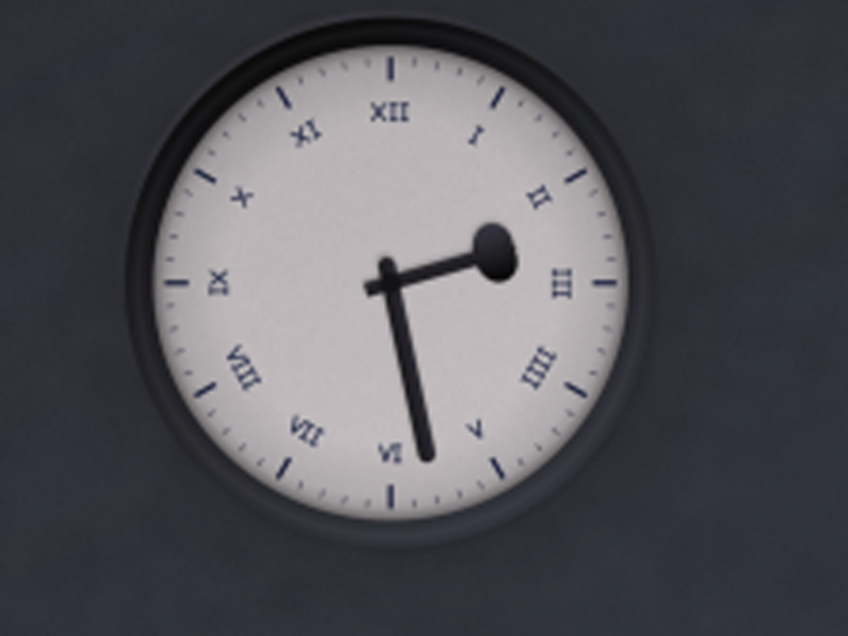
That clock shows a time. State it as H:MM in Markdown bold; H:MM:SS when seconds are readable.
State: **2:28**
